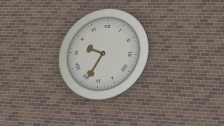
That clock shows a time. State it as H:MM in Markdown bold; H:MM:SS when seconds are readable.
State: **9:34**
